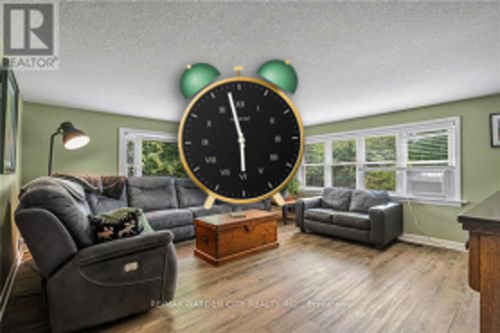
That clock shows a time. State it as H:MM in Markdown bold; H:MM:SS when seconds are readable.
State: **5:58**
